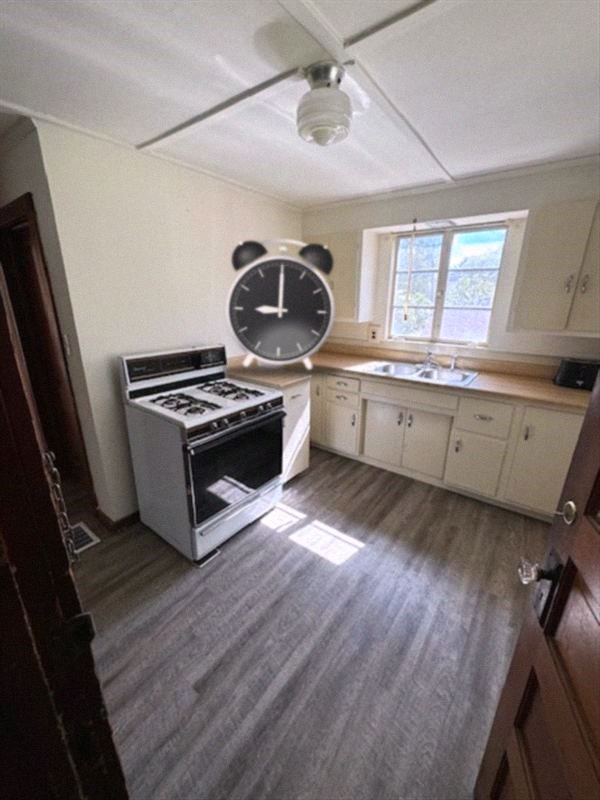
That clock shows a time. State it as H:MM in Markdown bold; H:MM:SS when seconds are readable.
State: **9:00**
